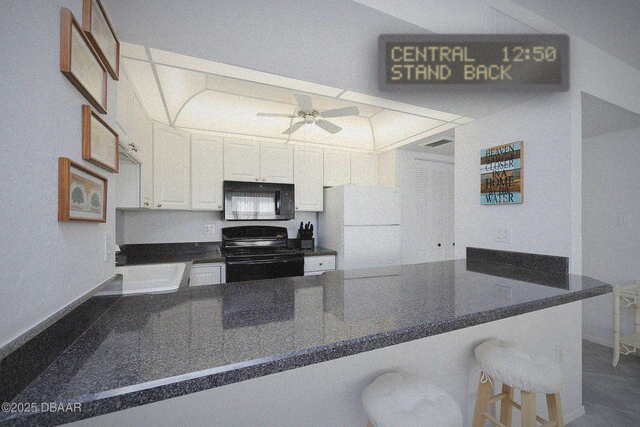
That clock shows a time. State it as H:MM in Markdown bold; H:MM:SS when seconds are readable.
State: **12:50**
